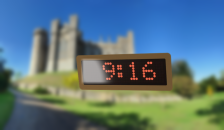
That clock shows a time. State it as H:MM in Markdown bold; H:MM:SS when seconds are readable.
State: **9:16**
